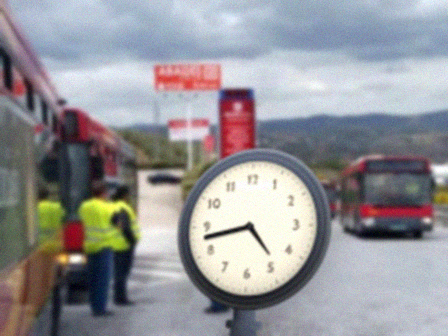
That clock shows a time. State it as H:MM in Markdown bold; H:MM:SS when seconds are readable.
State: **4:43**
